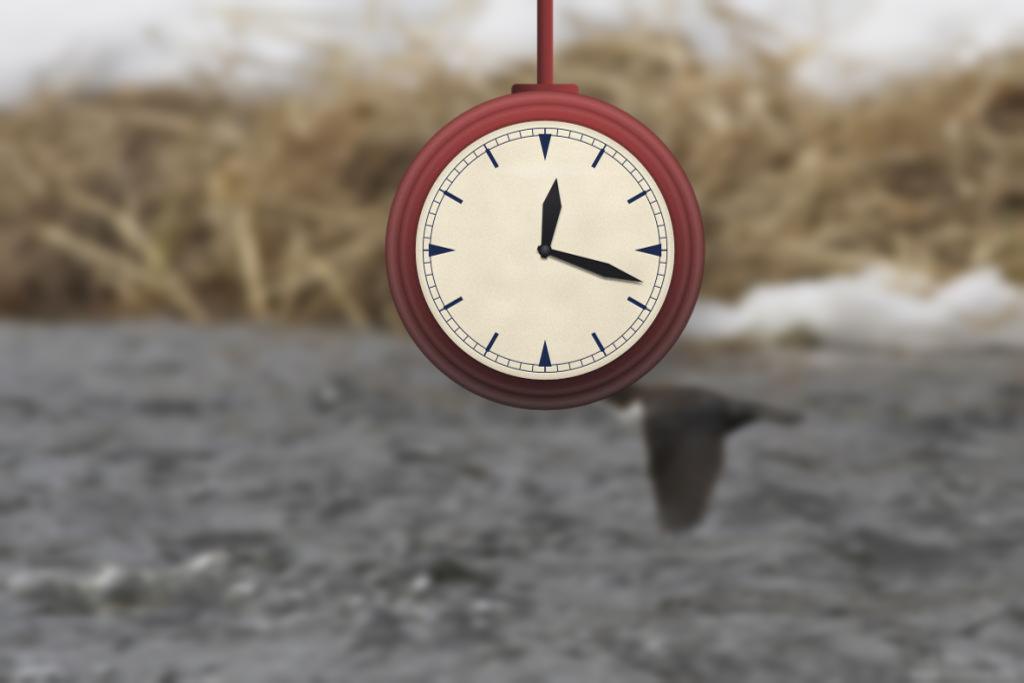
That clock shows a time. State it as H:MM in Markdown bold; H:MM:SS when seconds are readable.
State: **12:18**
